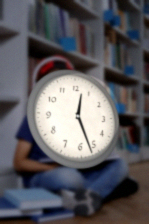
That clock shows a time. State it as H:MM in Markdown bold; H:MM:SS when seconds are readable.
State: **12:27**
